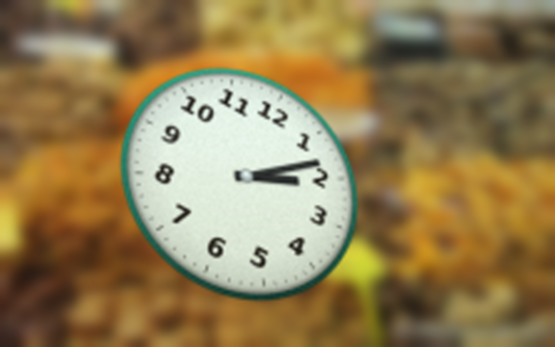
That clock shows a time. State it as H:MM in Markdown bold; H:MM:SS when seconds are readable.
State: **2:08**
